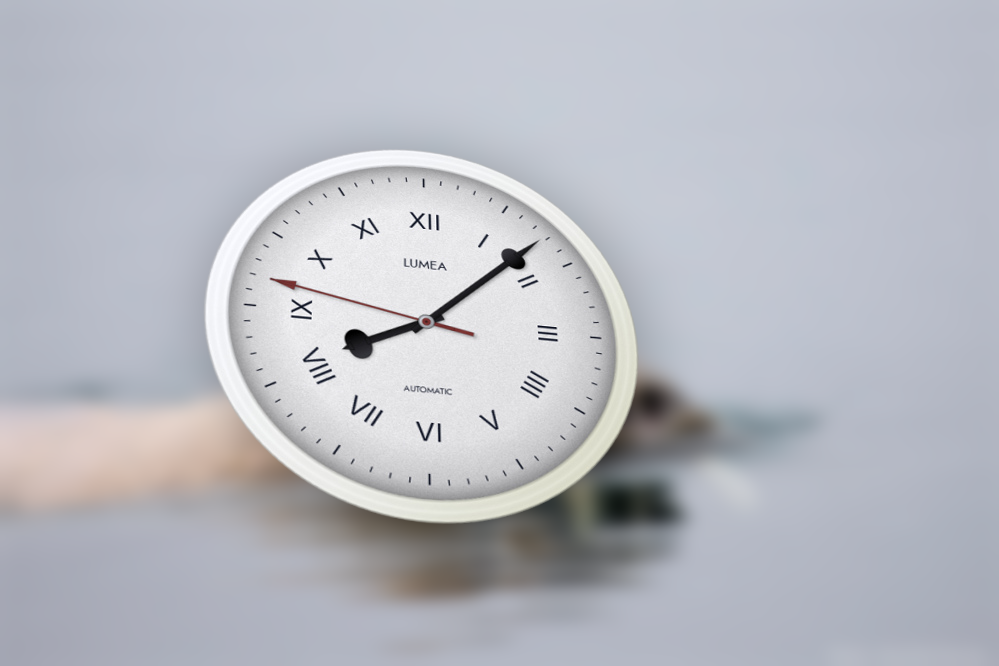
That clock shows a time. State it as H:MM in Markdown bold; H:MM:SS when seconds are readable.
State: **8:07:47**
